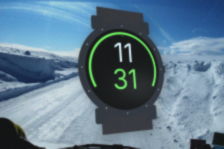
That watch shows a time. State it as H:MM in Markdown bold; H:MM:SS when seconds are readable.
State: **11:31**
